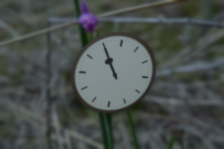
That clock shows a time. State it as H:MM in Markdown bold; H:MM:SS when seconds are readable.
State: **10:55**
